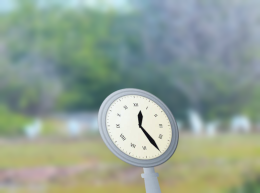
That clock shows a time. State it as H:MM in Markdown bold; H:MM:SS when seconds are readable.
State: **12:25**
